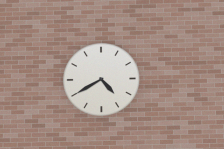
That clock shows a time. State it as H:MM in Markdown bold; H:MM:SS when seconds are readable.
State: **4:40**
